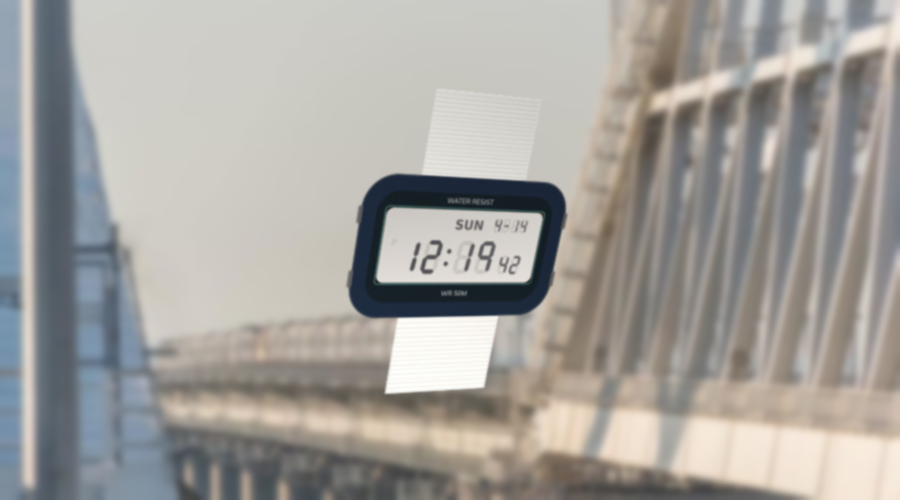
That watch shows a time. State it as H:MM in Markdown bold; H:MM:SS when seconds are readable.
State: **12:19:42**
